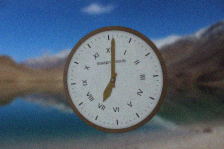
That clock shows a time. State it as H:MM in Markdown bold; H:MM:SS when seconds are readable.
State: **7:01**
